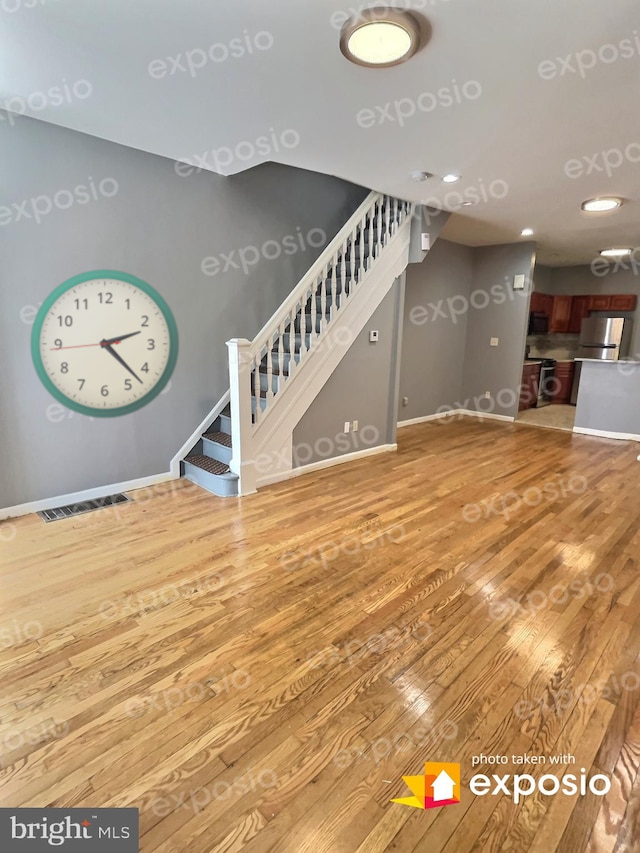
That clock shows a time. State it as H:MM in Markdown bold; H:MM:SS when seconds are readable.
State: **2:22:44**
